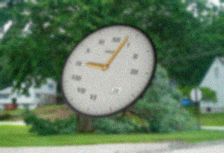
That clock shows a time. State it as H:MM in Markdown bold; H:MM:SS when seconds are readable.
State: **9:03**
